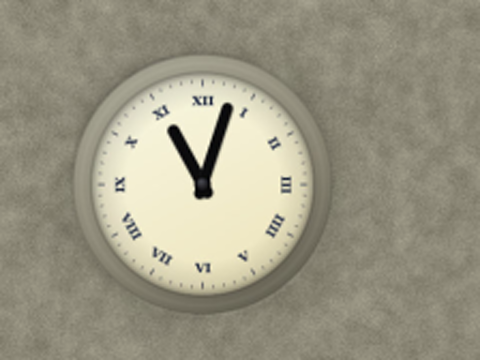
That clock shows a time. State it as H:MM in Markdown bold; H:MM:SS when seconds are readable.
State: **11:03**
